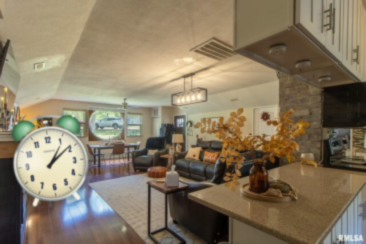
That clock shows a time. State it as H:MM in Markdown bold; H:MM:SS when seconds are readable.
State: **1:09**
